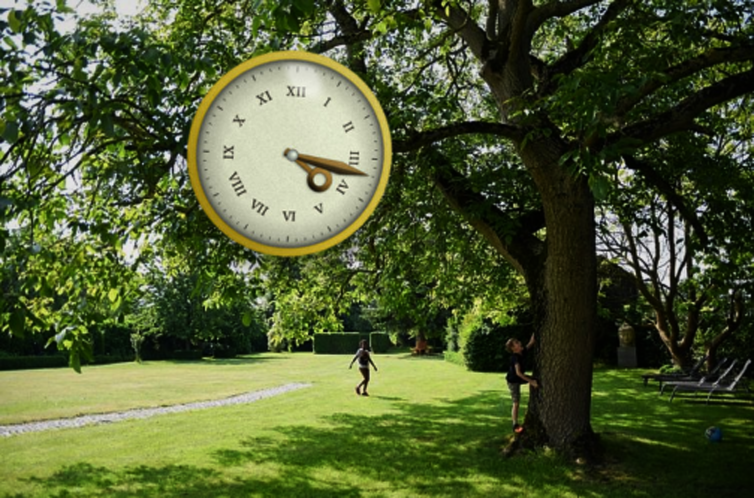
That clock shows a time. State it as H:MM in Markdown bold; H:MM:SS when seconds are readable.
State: **4:17**
